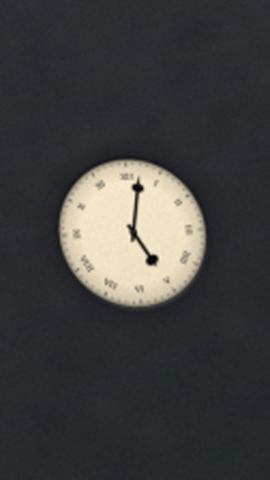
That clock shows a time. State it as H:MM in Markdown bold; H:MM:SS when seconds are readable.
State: **5:02**
